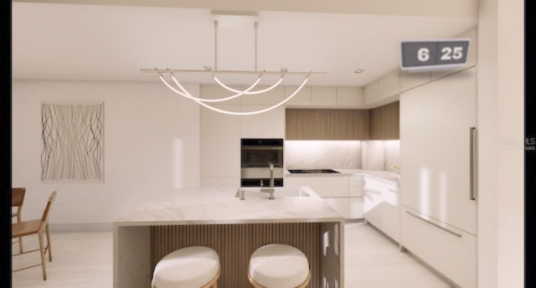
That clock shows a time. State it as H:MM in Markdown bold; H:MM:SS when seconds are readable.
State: **6:25**
